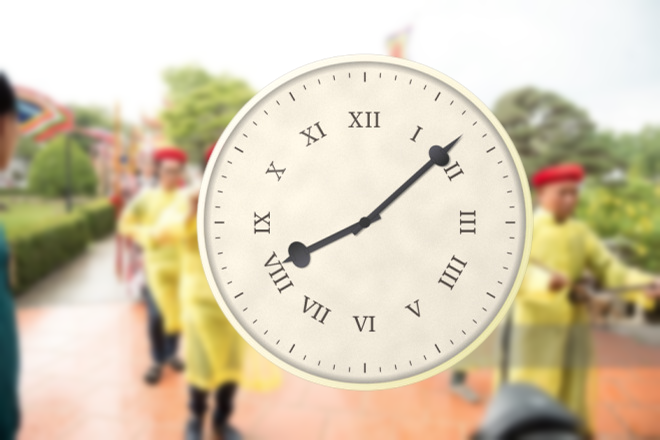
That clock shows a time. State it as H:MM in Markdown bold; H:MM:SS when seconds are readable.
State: **8:08**
